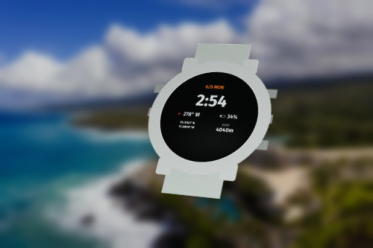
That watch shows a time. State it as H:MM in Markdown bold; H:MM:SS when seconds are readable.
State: **2:54**
